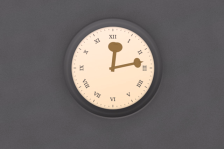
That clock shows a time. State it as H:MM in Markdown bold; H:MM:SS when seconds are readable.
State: **12:13**
